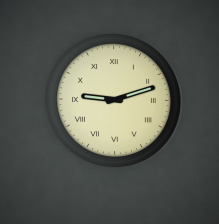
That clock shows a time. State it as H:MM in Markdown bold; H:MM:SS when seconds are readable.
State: **9:12**
